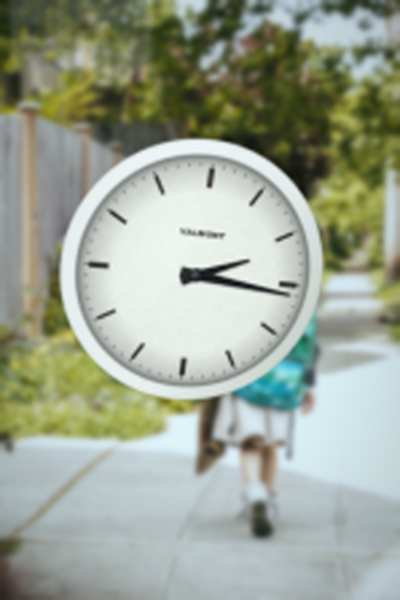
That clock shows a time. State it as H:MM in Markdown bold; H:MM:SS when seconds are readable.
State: **2:16**
